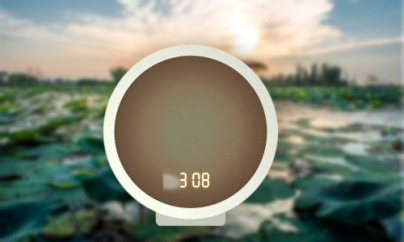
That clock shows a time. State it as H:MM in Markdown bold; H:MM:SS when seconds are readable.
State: **3:08**
